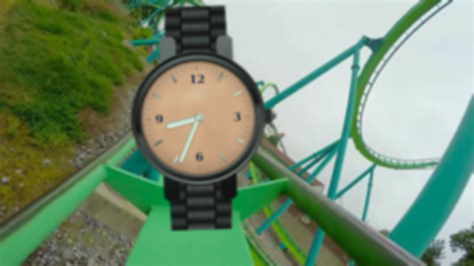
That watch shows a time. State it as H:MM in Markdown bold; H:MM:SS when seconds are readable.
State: **8:34**
